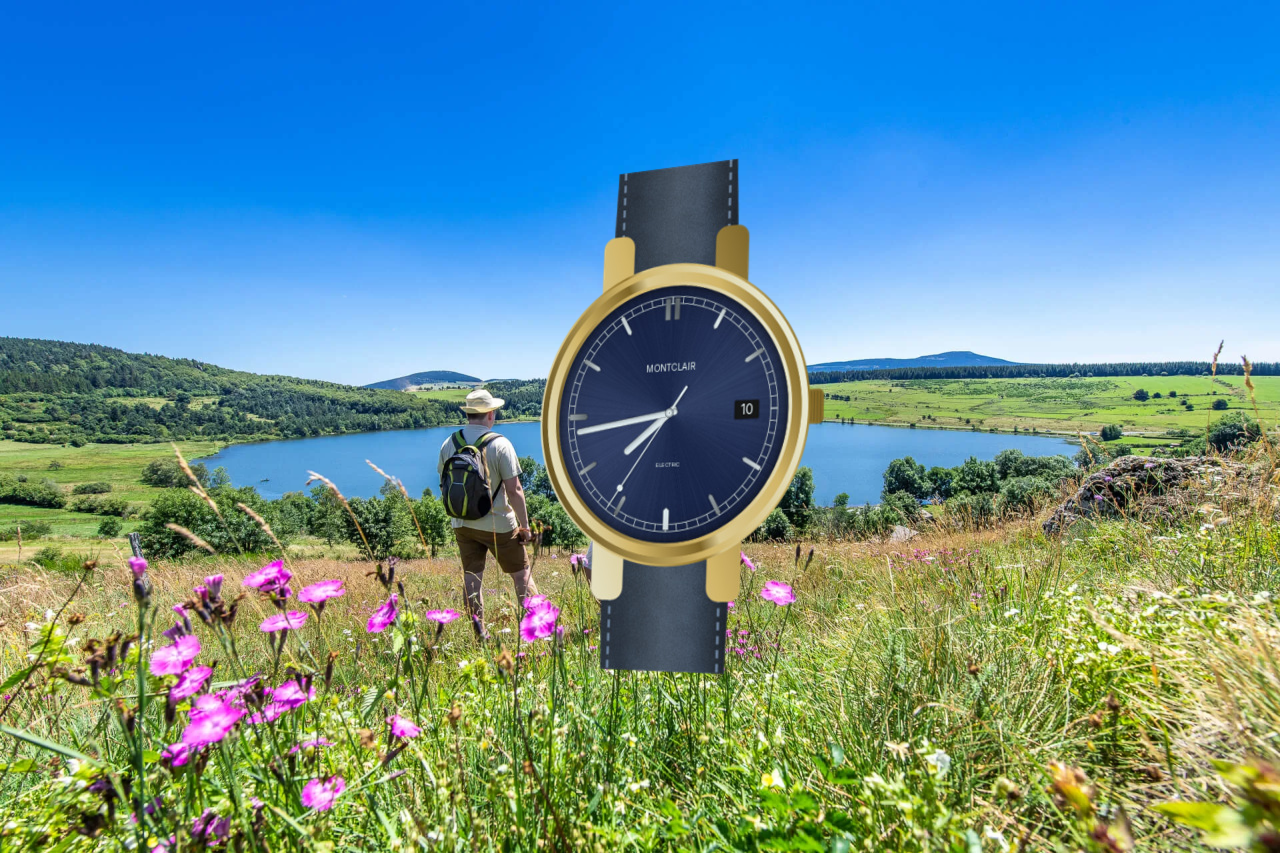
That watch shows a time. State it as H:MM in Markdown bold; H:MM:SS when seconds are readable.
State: **7:43:36**
